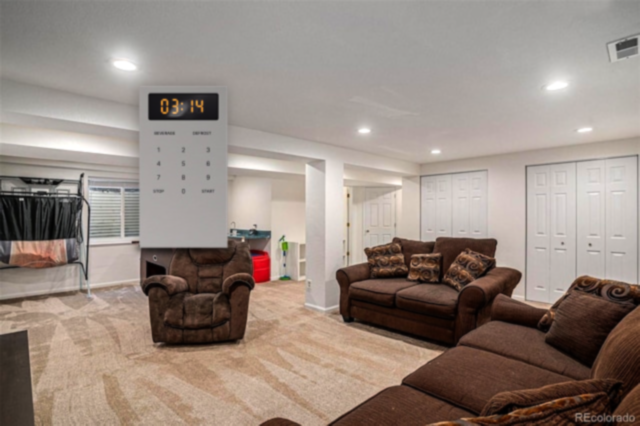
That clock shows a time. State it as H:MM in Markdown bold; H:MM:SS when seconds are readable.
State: **3:14**
